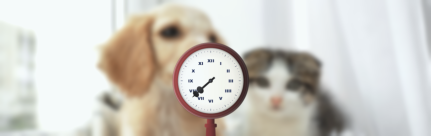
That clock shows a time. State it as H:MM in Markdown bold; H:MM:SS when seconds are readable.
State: **7:38**
